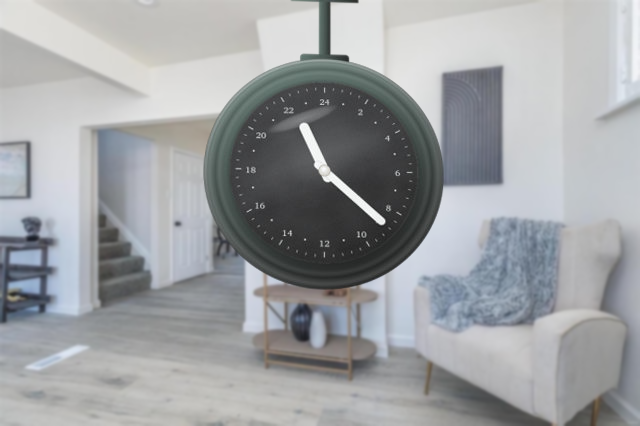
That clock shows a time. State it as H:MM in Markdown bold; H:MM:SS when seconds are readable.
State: **22:22**
